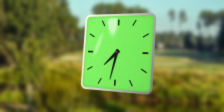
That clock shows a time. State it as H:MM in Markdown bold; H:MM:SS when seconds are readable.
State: **7:32**
